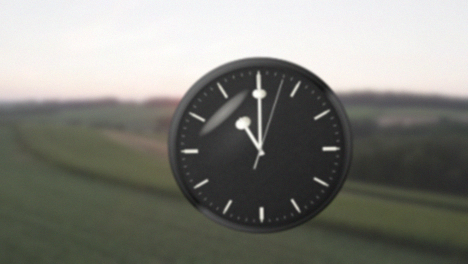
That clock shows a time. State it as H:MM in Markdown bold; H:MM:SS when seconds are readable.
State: **11:00:03**
